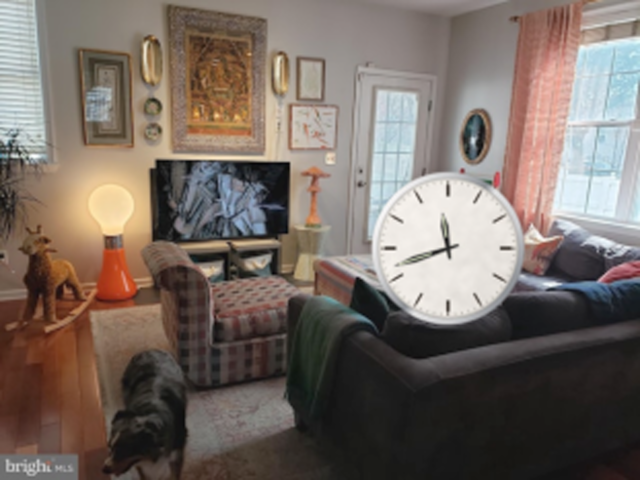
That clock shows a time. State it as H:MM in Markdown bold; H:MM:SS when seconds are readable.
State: **11:42**
